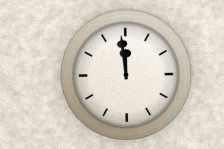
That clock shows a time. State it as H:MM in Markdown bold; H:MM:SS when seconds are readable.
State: **11:59**
